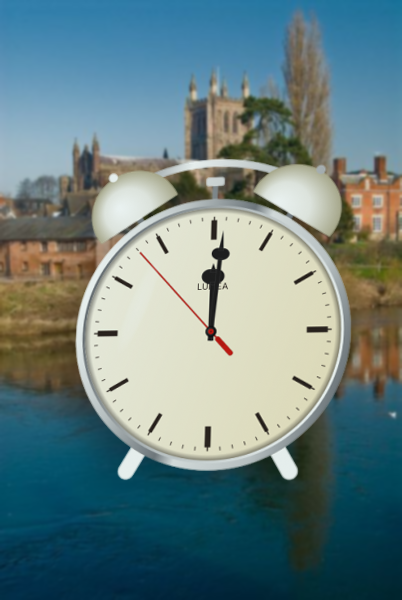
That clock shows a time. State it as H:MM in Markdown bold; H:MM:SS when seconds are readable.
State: **12:00:53**
